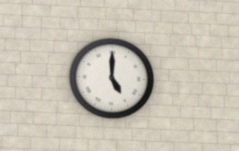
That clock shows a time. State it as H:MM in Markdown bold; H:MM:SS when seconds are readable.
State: **5:00**
